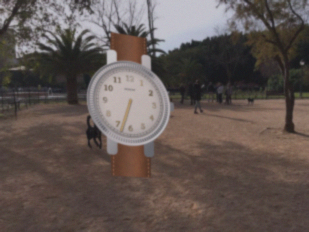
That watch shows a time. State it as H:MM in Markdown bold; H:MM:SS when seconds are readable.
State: **6:33**
